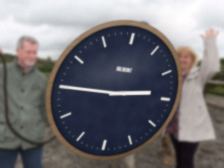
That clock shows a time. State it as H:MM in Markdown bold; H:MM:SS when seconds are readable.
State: **2:45**
